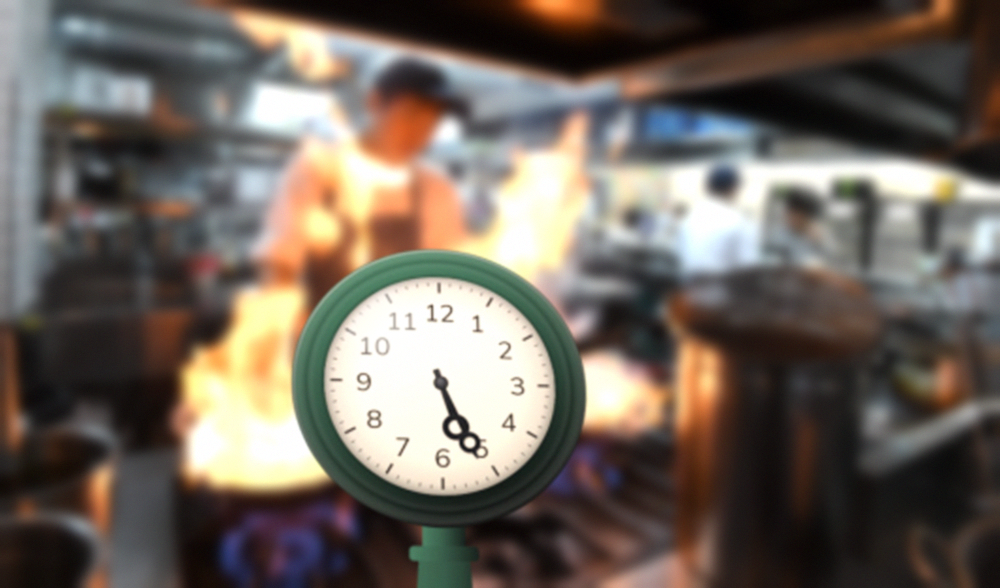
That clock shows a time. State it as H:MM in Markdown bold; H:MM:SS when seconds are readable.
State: **5:26**
